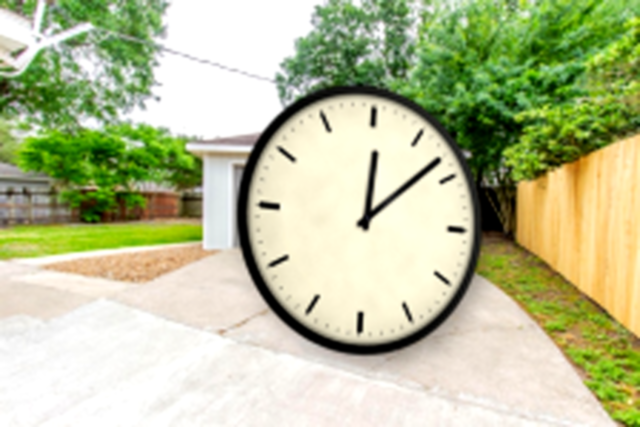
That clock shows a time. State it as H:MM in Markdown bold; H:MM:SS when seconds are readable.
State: **12:08**
